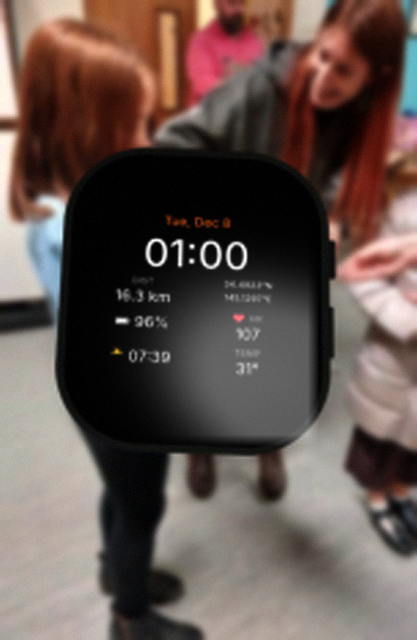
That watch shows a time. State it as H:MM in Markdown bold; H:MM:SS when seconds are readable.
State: **1:00**
